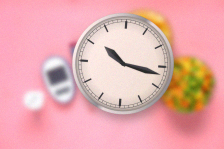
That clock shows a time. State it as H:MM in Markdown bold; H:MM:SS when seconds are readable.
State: **10:17**
